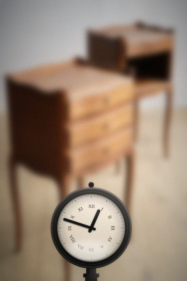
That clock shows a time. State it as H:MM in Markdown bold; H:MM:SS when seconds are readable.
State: **12:48**
